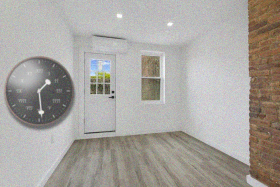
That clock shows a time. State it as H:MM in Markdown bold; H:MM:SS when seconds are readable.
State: **1:29**
